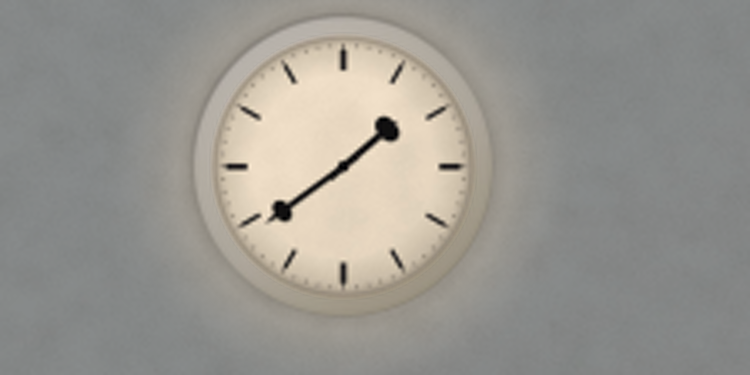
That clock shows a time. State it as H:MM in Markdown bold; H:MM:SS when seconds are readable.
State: **1:39**
